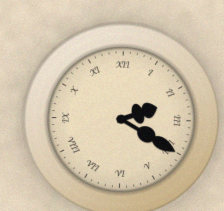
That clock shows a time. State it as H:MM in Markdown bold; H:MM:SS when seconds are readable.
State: **2:20**
